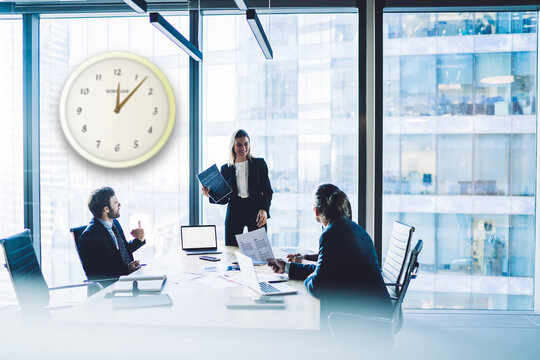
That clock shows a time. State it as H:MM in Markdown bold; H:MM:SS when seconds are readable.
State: **12:07**
